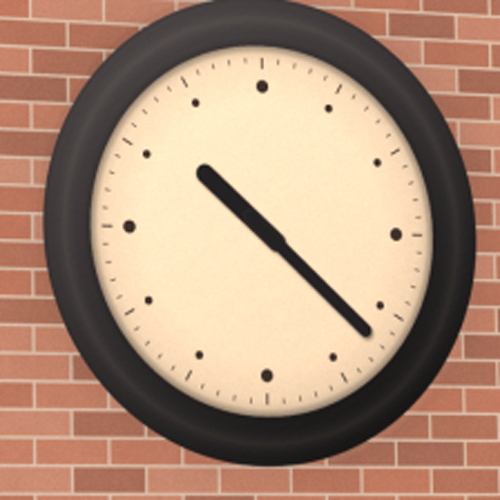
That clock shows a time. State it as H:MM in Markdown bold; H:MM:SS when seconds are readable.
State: **10:22**
